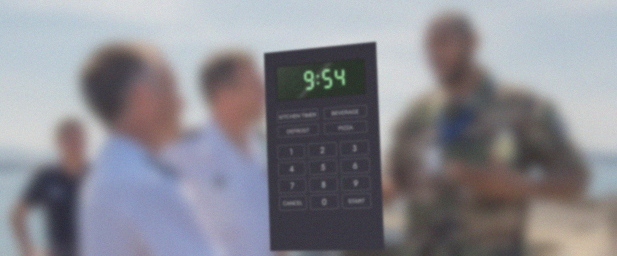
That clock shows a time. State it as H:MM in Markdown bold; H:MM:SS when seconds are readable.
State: **9:54**
